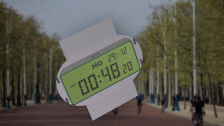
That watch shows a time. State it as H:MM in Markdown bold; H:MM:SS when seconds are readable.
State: **0:48:20**
